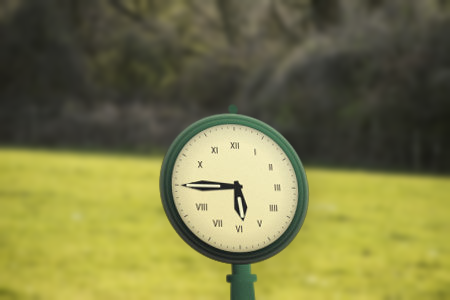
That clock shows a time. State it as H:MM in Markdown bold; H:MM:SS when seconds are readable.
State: **5:45**
